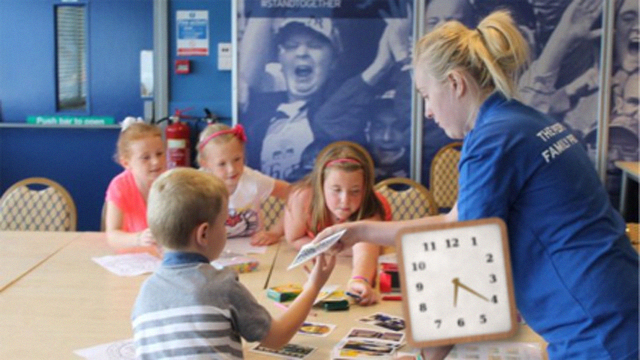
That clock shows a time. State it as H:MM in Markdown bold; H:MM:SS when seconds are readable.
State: **6:21**
